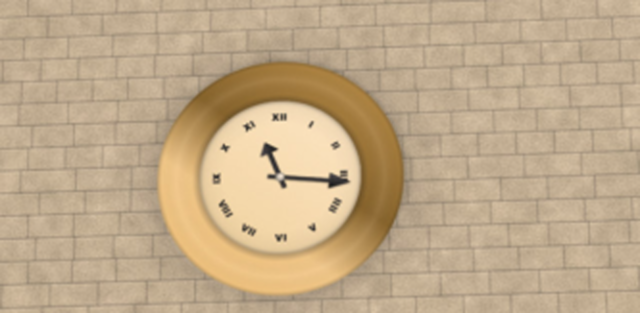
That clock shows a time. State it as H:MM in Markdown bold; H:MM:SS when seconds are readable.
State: **11:16**
